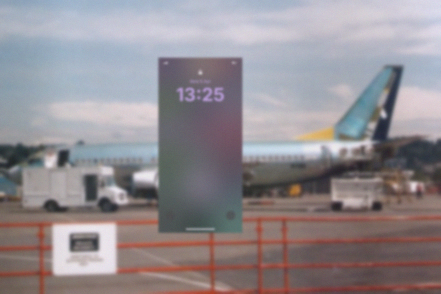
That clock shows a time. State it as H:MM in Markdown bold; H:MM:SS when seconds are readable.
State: **13:25**
